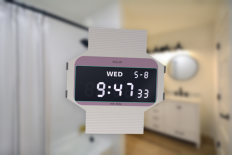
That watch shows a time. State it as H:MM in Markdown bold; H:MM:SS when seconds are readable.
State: **9:47:33**
